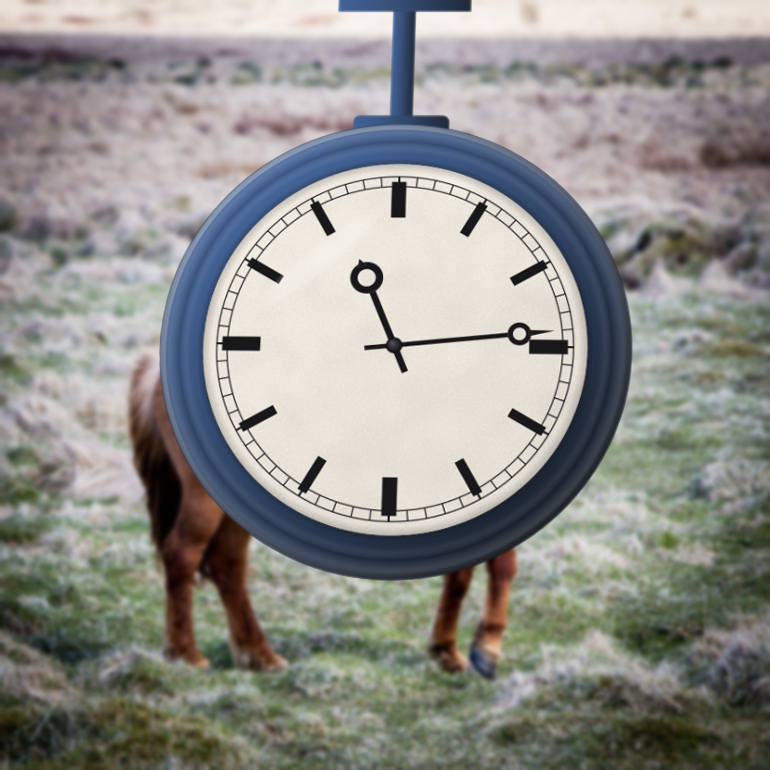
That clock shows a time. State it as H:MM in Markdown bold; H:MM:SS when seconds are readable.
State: **11:14**
